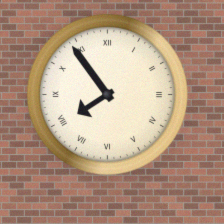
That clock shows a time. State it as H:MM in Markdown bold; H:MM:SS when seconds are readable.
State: **7:54**
